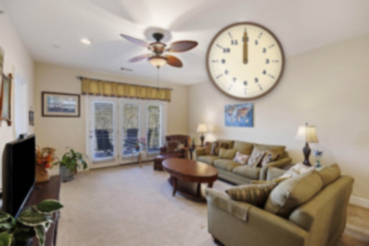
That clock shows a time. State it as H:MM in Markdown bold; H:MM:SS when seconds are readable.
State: **12:00**
